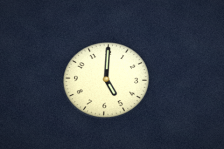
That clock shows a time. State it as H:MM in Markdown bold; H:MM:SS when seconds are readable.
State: **5:00**
